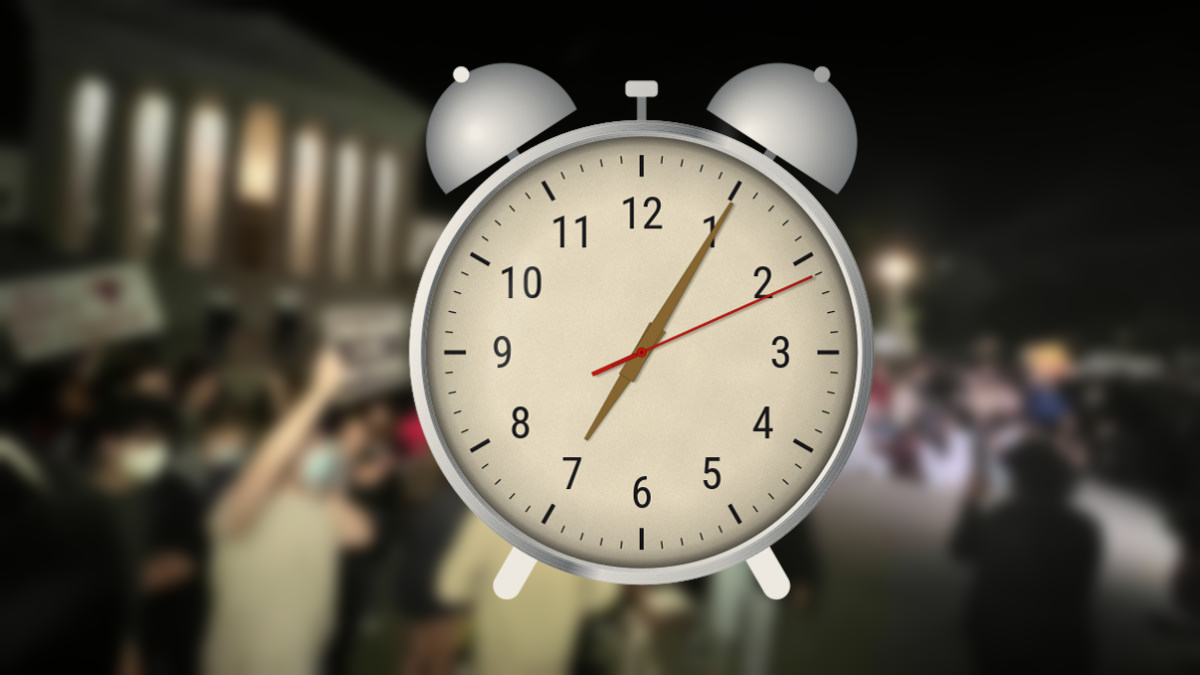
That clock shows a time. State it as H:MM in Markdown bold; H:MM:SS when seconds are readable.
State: **7:05:11**
